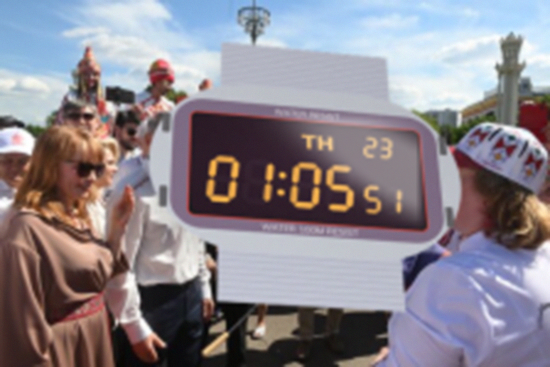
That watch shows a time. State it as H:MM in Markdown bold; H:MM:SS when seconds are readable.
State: **1:05:51**
